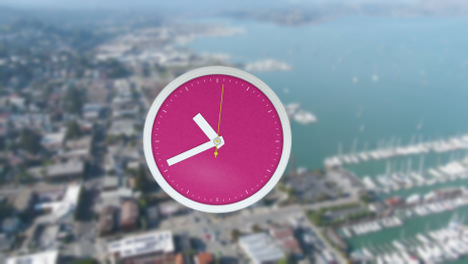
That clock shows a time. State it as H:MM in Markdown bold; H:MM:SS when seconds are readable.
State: **10:41:01**
